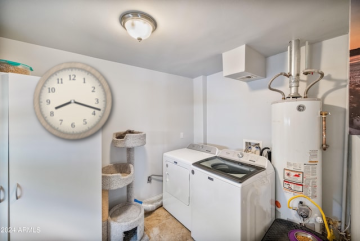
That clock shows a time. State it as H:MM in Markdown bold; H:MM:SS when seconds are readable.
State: **8:18**
